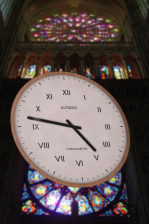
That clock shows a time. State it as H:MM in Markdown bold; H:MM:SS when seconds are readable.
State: **4:47**
